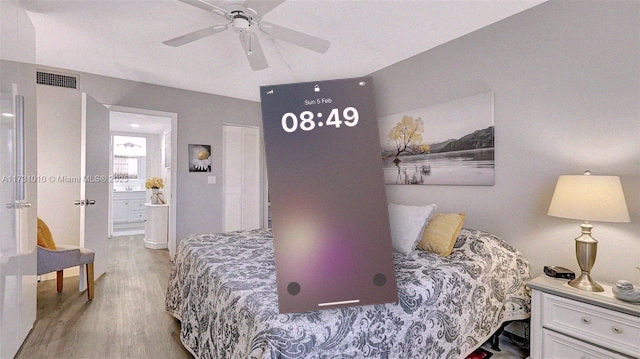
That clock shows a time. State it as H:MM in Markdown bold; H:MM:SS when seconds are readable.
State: **8:49**
